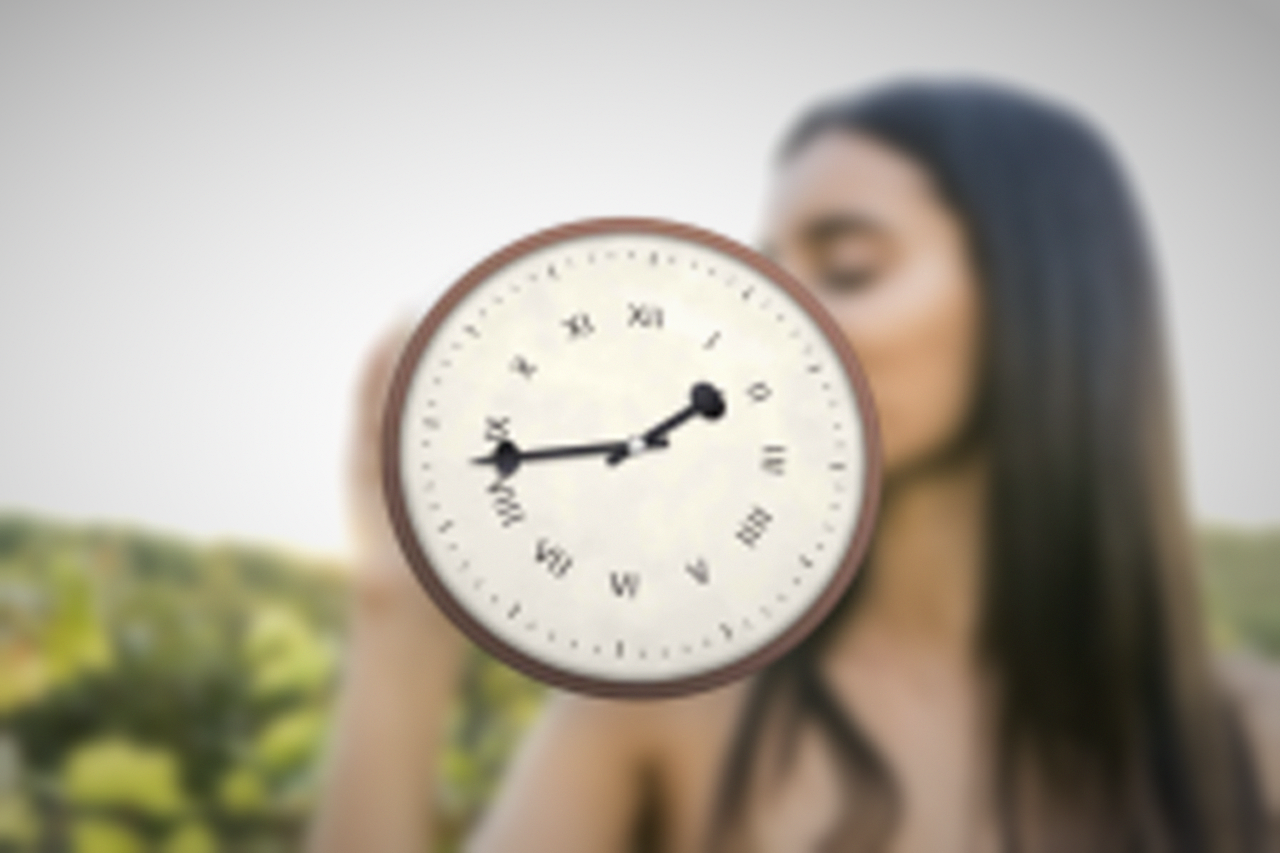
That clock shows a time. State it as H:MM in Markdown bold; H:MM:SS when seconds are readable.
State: **1:43**
